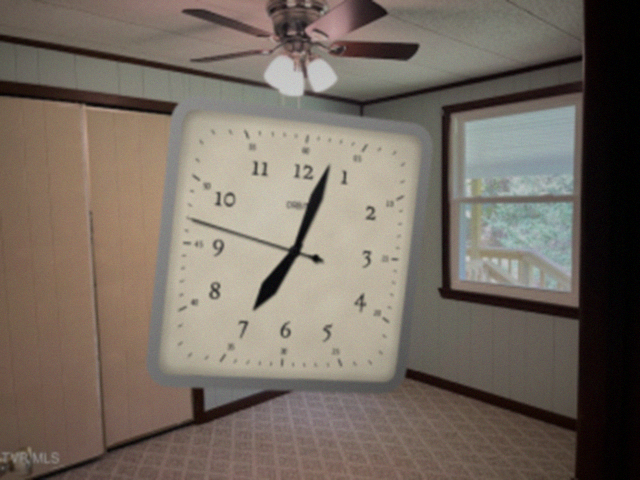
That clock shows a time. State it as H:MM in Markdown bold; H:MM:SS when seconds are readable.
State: **7:02:47**
